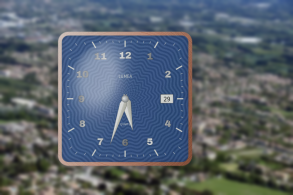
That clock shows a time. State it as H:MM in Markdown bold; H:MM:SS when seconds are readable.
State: **5:33**
